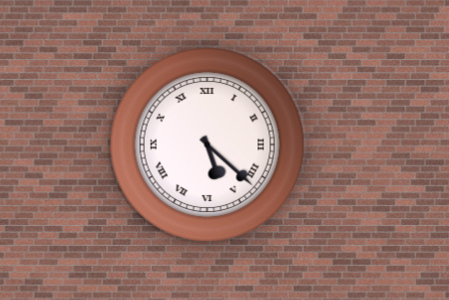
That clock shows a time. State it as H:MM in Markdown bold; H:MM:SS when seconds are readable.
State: **5:22**
